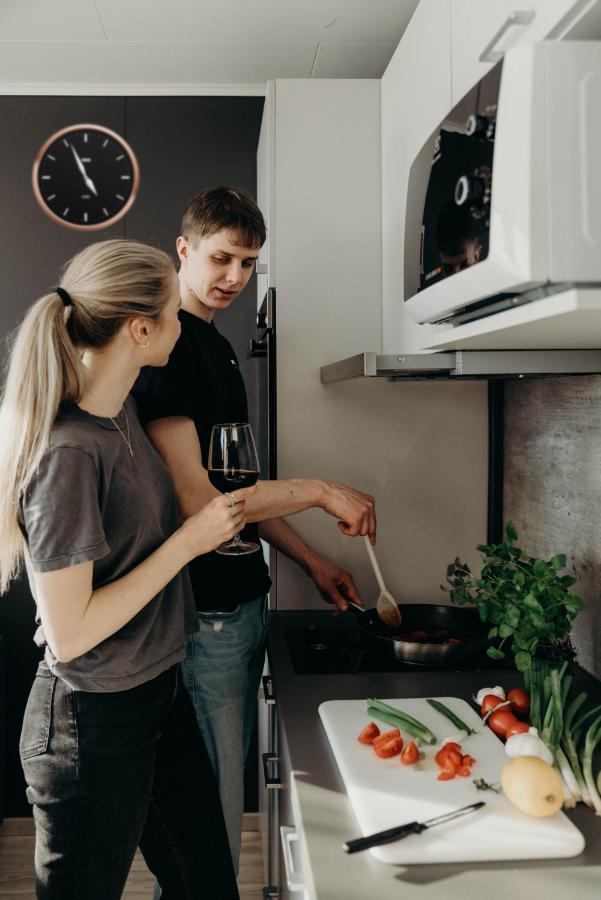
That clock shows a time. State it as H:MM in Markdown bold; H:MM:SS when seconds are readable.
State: **4:56**
